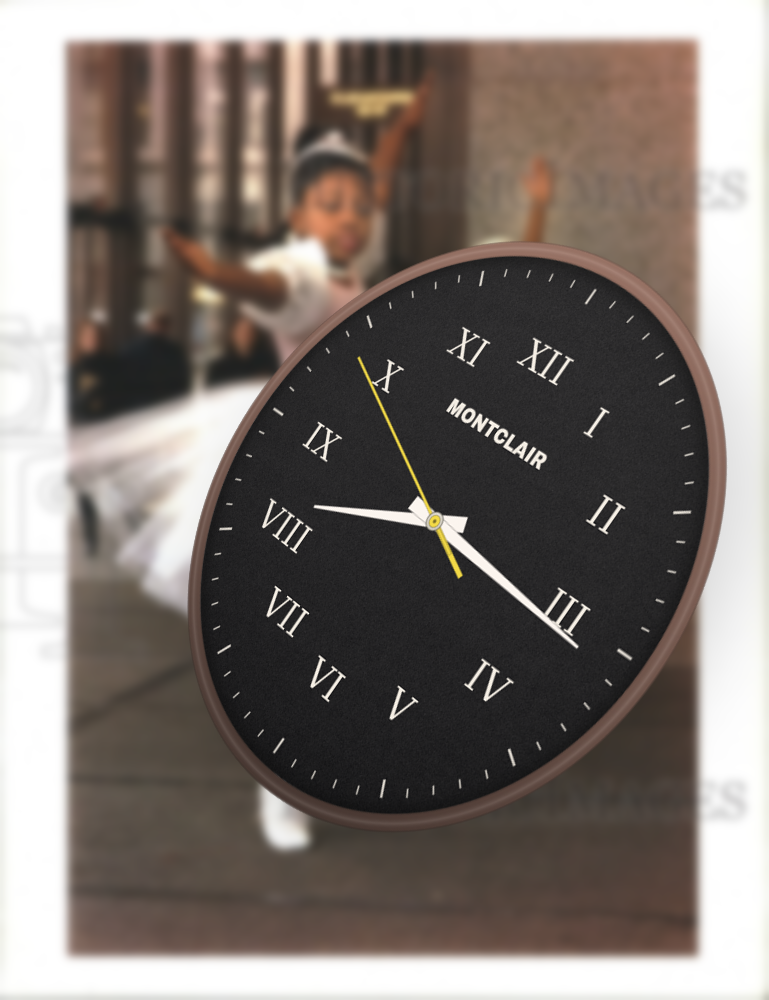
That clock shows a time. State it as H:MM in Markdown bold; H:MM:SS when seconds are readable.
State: **8:15:49**
